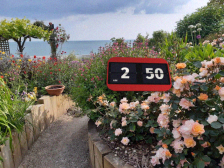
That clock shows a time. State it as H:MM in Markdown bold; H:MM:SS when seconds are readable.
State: **2:50**
